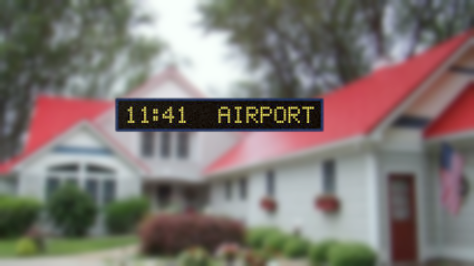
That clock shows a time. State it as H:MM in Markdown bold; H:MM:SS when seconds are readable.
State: **11:41**
